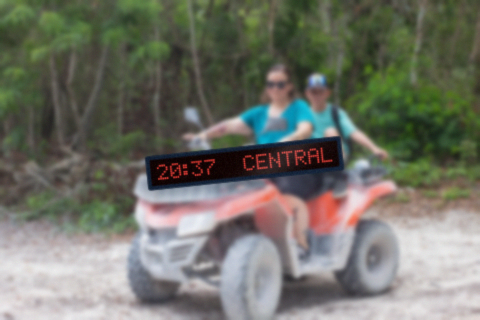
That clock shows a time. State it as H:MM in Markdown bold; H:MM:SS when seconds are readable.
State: **20:37**
